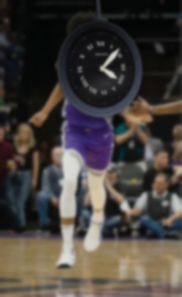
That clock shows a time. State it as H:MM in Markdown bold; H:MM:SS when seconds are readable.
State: **4:08**
